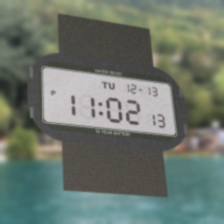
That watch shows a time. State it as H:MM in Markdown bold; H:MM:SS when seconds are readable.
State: **11:02:13**
